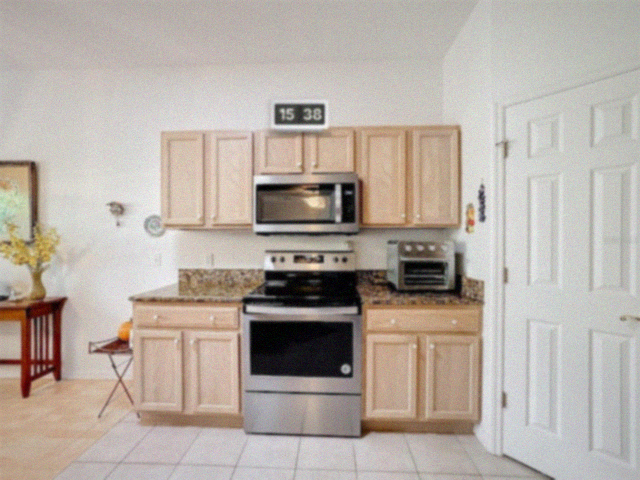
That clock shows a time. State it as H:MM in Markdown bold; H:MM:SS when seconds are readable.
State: **15:38**
